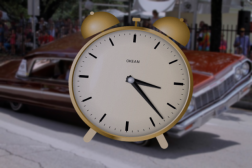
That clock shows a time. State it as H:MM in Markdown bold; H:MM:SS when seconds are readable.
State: **3:23**
